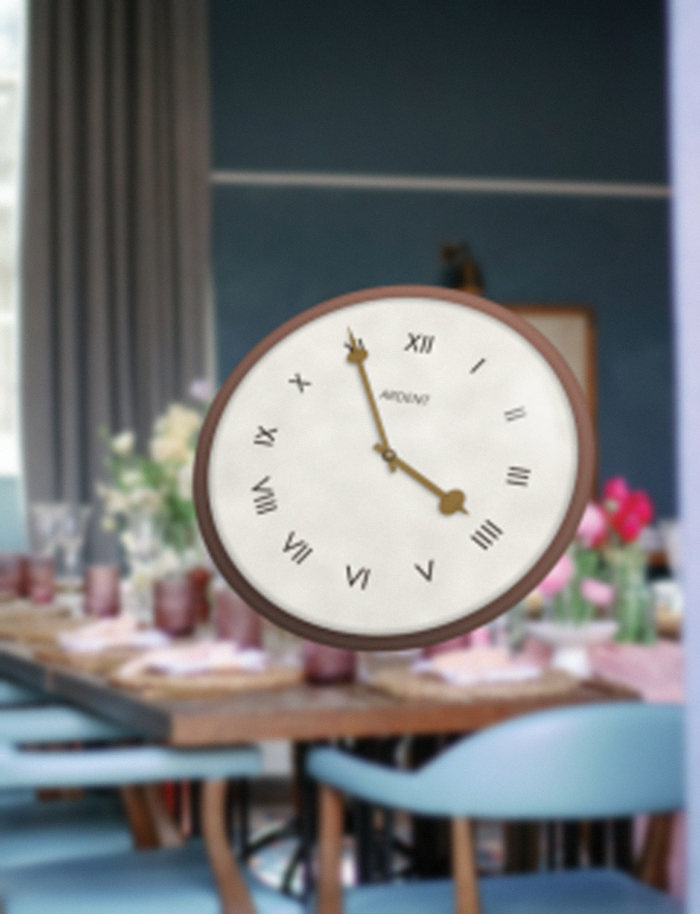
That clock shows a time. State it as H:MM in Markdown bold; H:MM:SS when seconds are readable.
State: **3:55**
